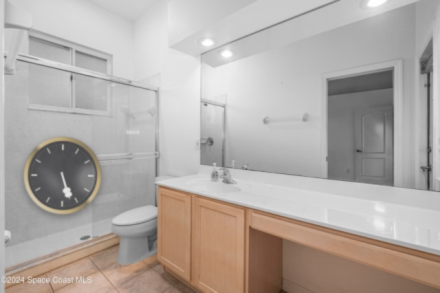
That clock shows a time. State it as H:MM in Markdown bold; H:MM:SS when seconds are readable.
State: **5:27**
